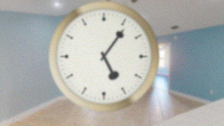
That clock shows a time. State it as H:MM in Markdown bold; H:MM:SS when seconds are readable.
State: **5:06**
